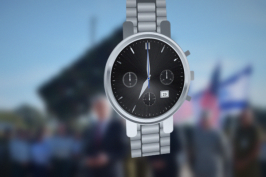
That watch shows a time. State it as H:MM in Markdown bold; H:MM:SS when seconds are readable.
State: **7:00**
